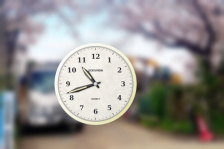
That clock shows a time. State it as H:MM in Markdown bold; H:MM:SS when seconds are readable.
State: **10:42**
